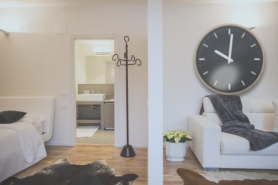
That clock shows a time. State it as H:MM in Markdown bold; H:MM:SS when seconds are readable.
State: **10:01**
